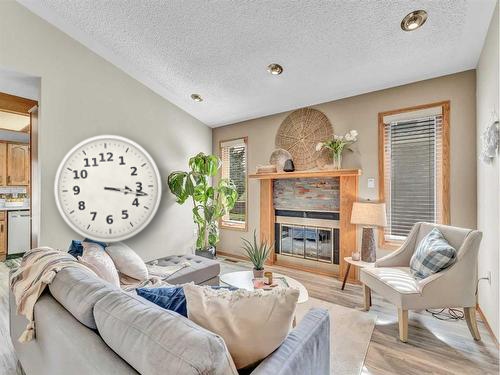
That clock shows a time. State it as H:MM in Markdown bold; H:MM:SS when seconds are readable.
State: **3:17**
